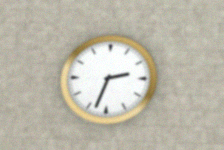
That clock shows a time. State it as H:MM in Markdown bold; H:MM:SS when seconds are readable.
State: **2:33**
